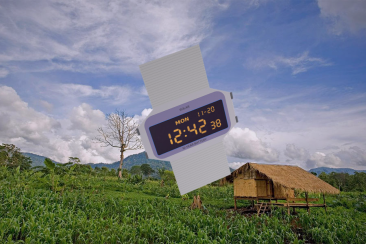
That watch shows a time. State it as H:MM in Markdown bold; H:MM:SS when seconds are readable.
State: **12:42:38**
